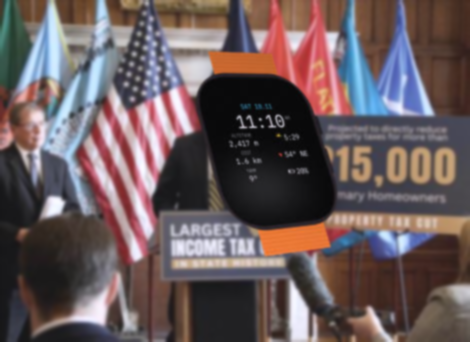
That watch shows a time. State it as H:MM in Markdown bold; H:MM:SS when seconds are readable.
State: **11:10**
